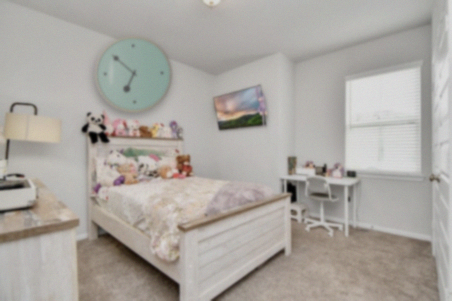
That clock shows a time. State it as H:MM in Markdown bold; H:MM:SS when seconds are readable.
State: **6:52**
